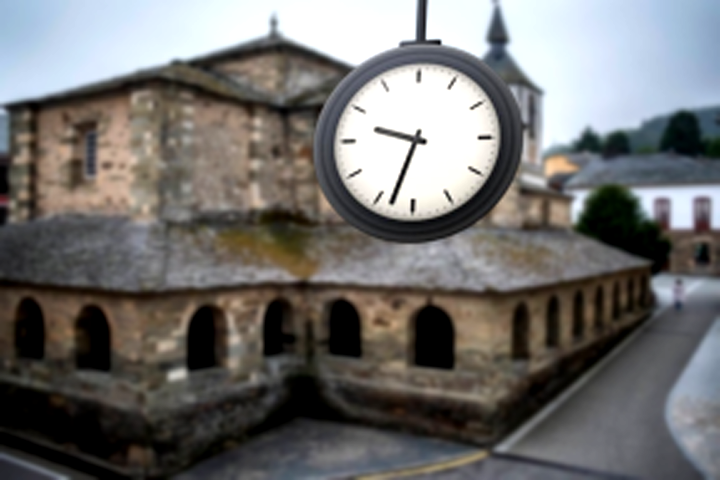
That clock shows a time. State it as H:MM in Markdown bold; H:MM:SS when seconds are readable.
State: **9:33**
